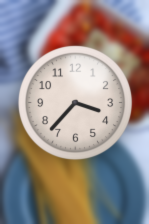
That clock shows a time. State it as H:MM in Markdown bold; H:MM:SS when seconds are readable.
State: **3:37**
